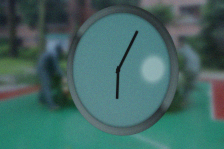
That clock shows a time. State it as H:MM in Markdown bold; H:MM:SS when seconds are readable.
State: **6:05**
